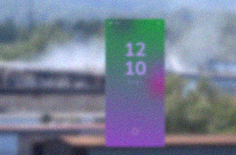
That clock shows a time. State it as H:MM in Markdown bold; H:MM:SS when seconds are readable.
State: **12:10**
